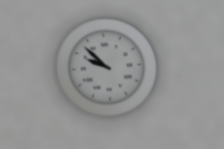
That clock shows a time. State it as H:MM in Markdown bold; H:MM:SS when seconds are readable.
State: **9:53**
